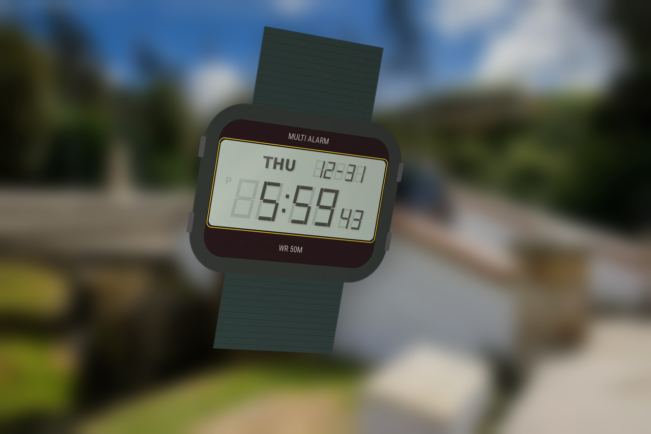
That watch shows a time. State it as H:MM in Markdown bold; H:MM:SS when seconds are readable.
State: **5:59:43**
